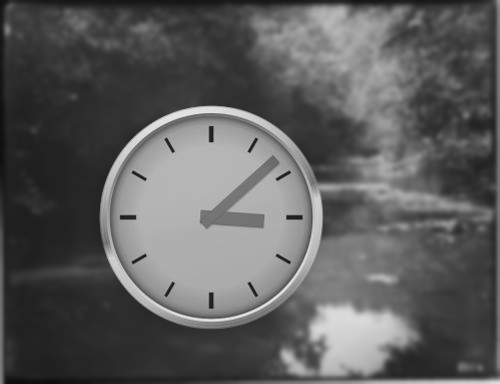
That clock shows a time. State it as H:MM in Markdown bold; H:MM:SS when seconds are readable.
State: **3:08**
